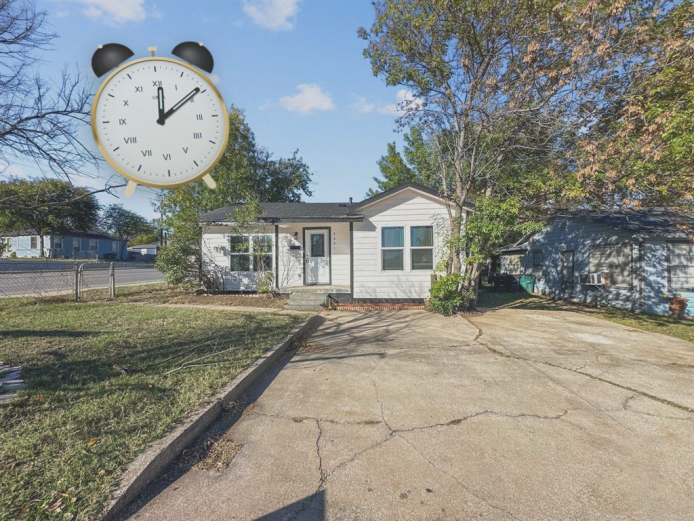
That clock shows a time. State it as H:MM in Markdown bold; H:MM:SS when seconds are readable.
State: **12:09**
